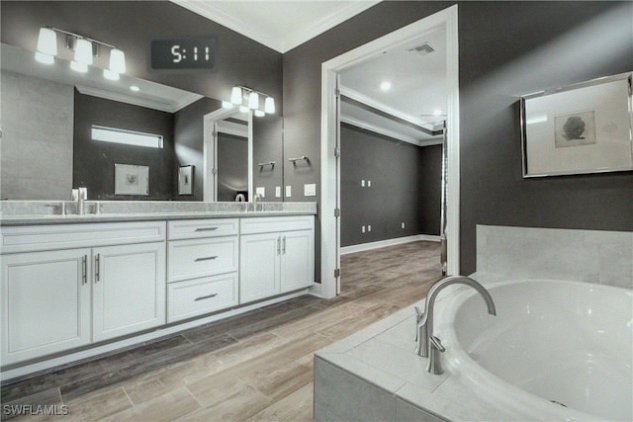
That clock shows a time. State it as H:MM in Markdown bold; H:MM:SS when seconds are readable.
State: **5:11**
